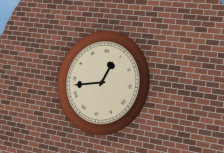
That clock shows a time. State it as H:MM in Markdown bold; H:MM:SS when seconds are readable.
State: **12:43**
